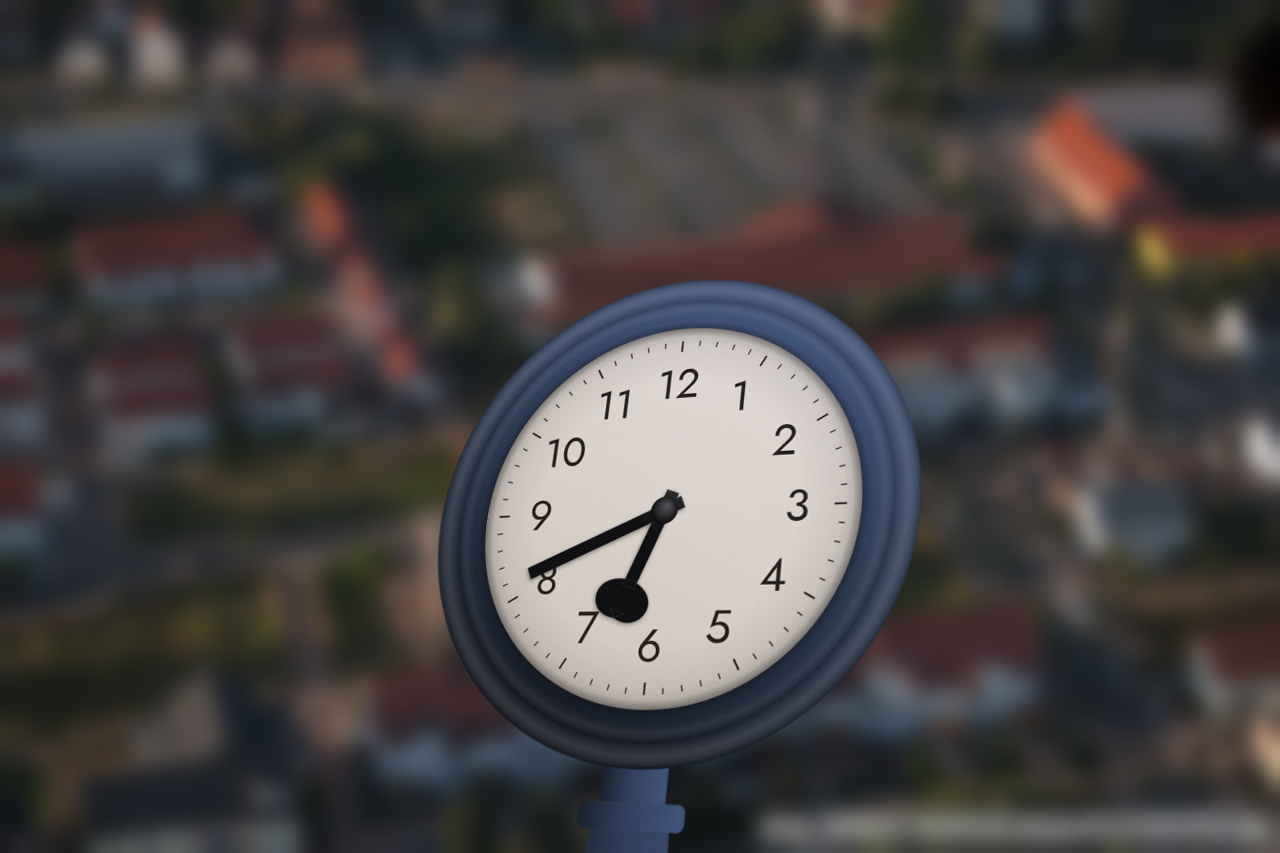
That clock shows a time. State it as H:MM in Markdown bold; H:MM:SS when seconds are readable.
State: **6:41**
